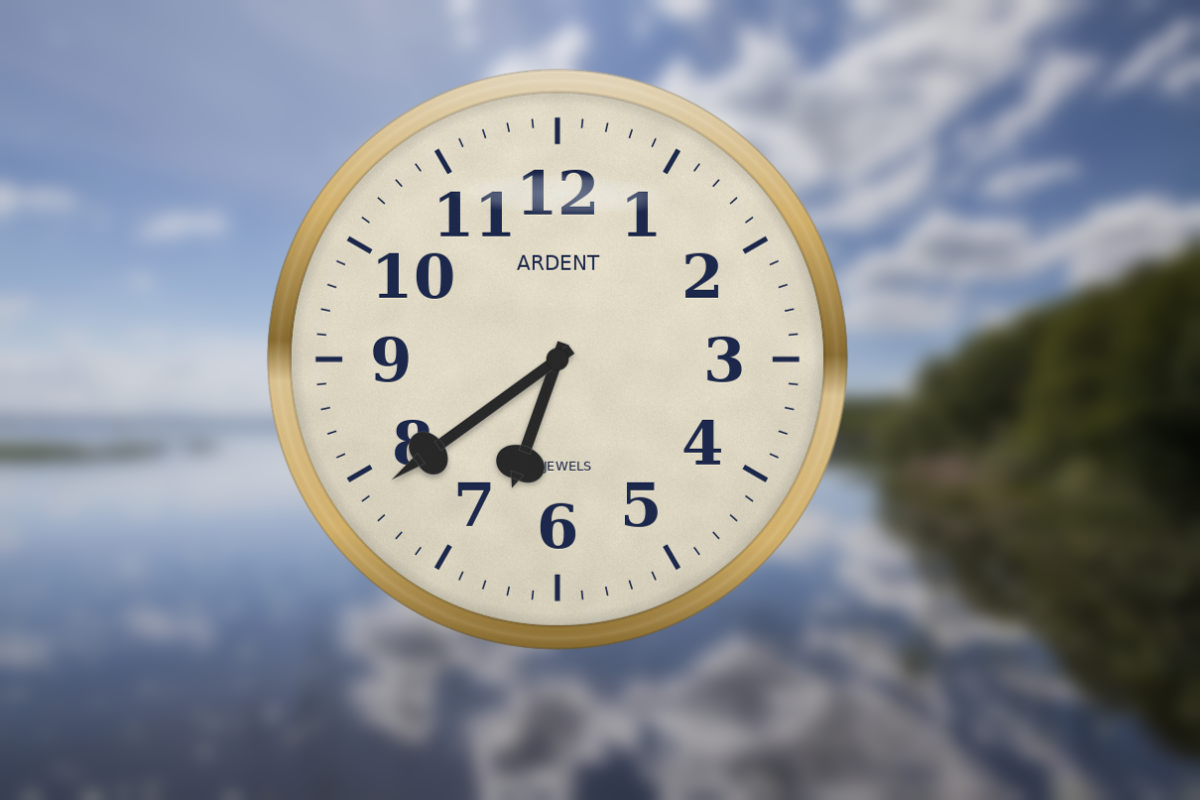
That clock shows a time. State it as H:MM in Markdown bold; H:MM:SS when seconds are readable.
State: **6:39**
